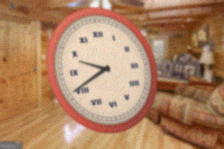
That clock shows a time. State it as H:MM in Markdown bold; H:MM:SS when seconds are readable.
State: **9:41**
